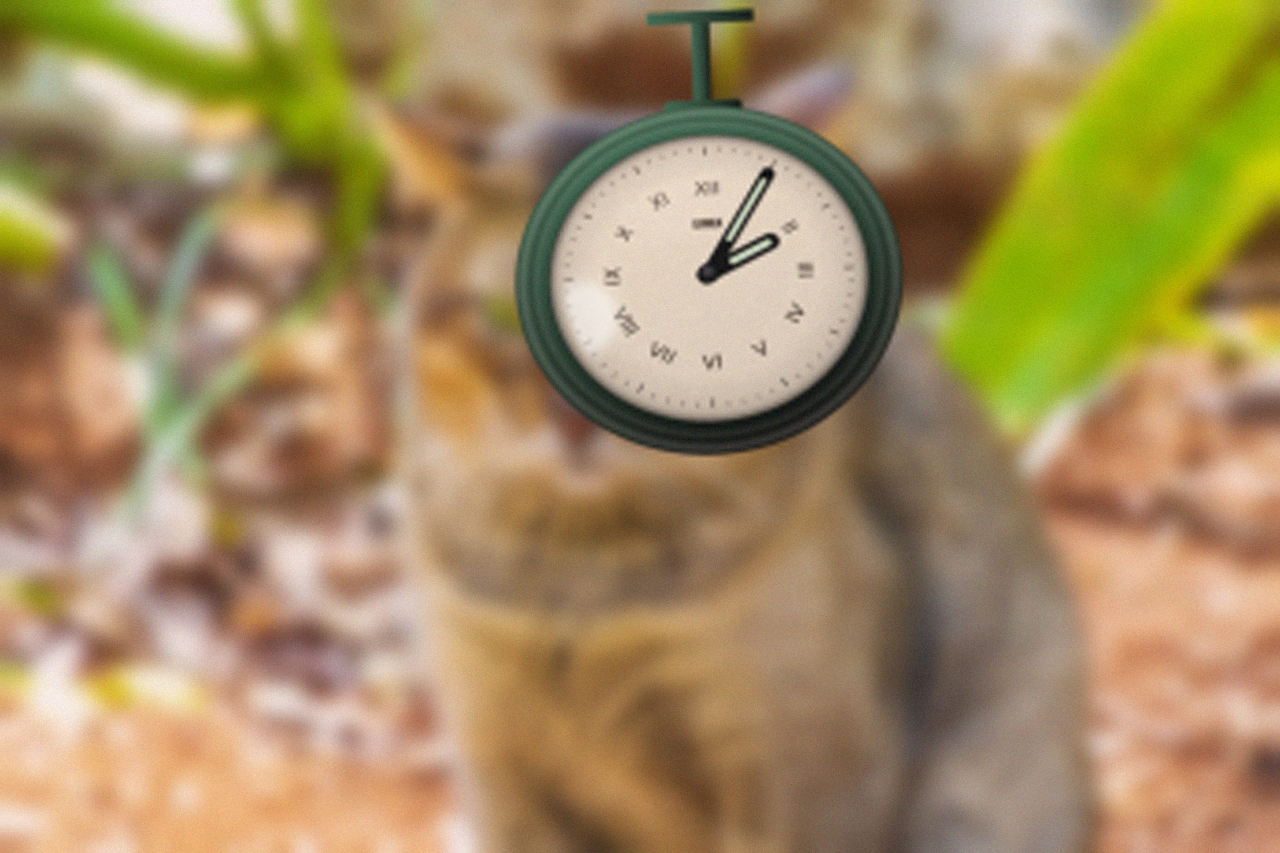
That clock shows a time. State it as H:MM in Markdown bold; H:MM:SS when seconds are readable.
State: **2:05**
